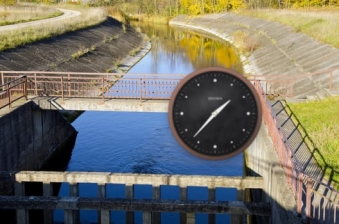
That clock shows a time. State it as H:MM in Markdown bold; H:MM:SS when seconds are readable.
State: **1:37**
